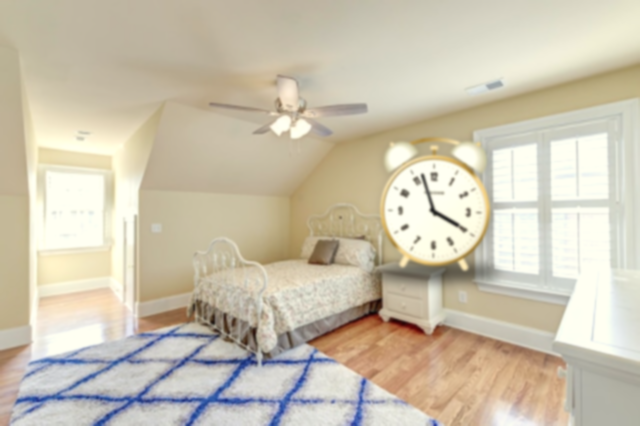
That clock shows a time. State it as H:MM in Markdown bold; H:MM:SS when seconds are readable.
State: **3:57**
